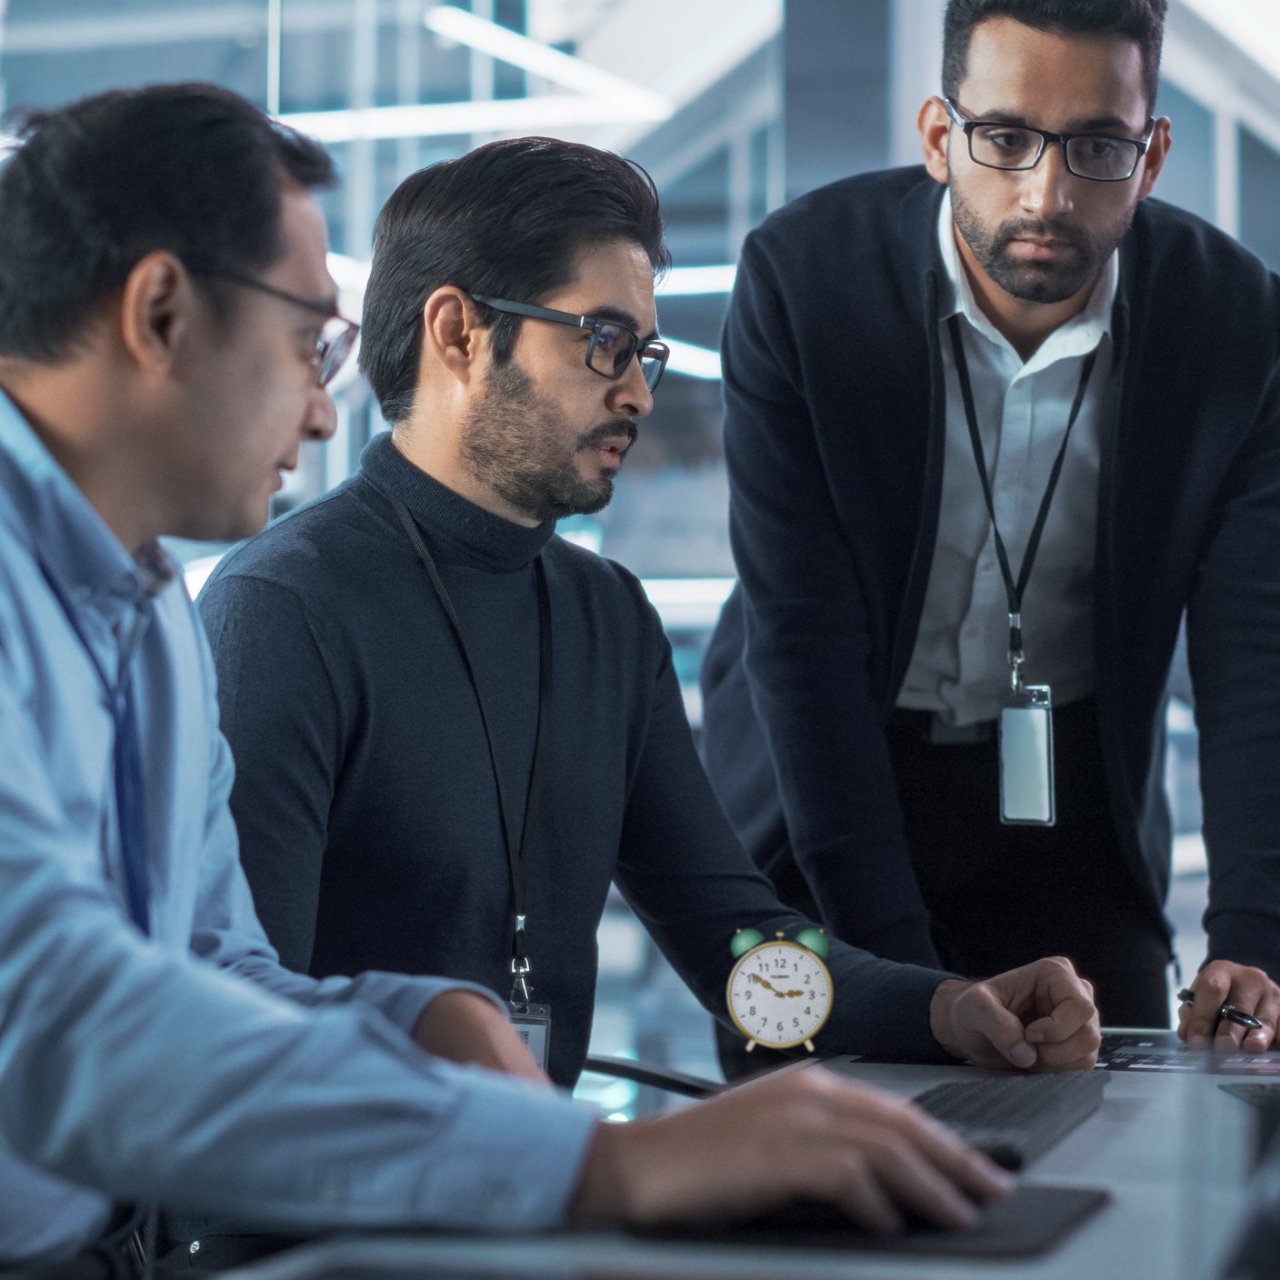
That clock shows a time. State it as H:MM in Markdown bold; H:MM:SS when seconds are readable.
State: **2:51**
